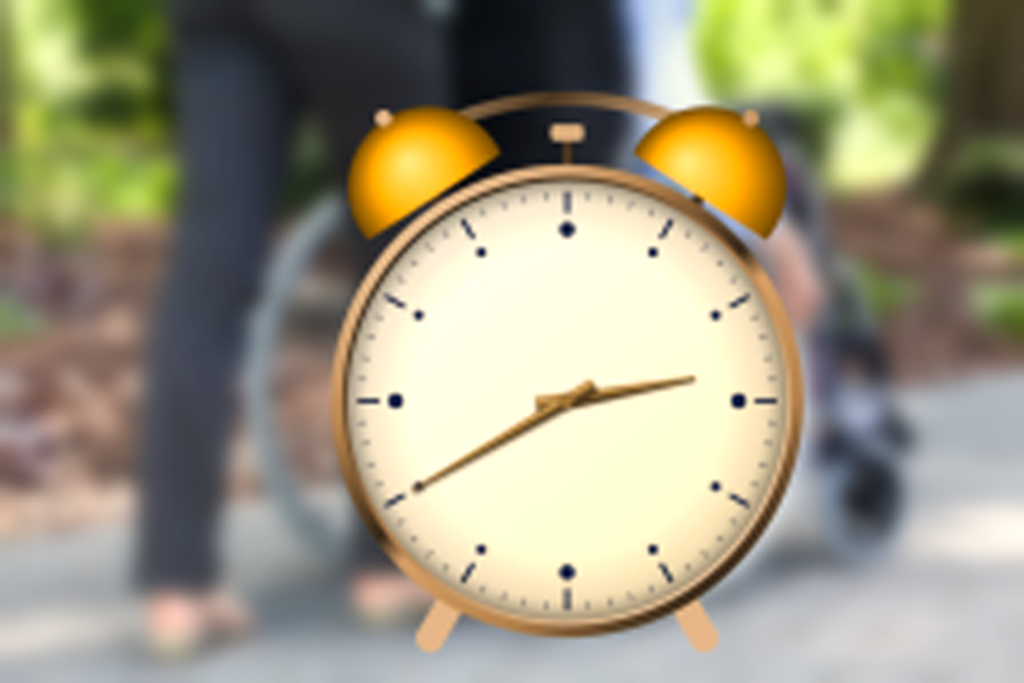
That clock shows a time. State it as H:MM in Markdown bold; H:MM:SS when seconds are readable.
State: **2:40**
